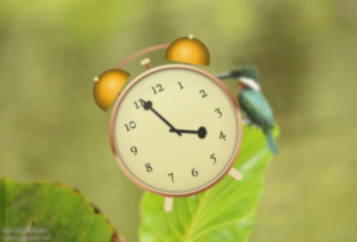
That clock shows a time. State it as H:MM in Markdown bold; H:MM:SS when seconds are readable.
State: **3:56**
